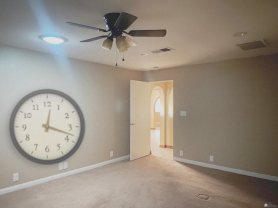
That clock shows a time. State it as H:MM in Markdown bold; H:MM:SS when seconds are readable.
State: **12:18**
